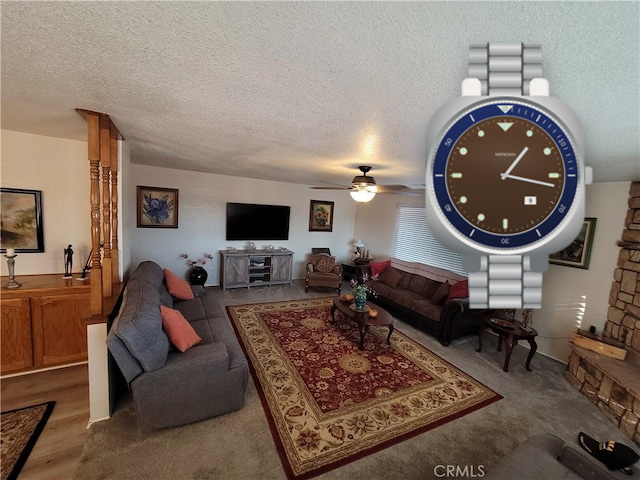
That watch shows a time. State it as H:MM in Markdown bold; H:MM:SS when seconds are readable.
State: **1:17**
